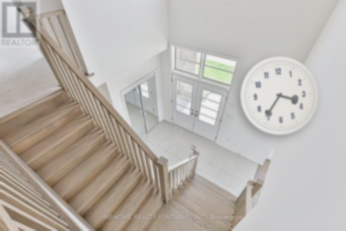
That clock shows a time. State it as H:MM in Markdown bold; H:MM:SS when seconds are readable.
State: **3:36**
